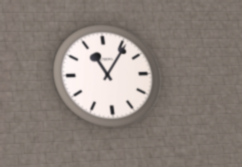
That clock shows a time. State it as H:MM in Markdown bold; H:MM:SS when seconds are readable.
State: **11:06**
